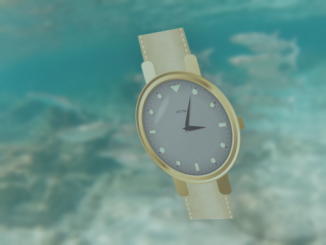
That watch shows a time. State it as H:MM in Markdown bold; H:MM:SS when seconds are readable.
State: **3:04**
